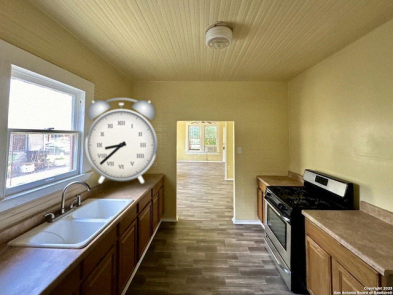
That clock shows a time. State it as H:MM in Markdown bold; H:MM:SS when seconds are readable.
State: **8:38**
